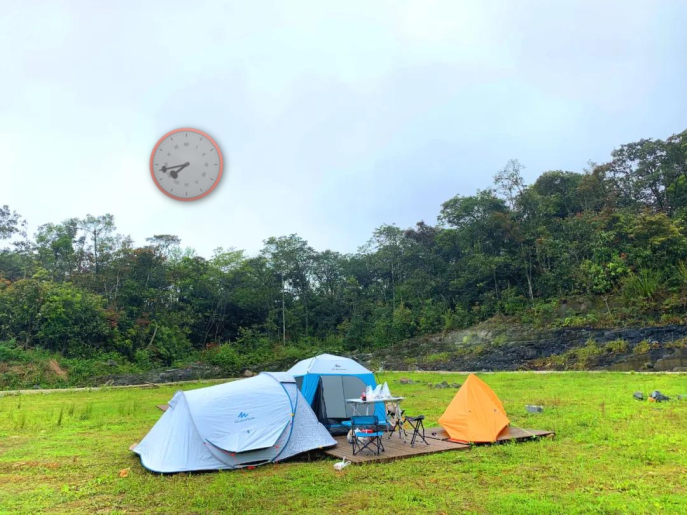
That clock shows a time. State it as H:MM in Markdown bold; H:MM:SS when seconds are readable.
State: **7:43**
